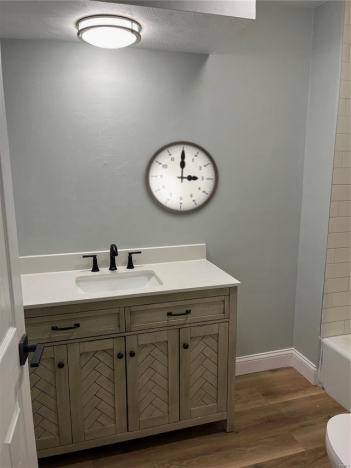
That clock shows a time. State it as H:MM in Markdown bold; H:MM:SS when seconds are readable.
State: **3:00**
